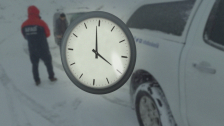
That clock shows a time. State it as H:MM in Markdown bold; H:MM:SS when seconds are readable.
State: **3:59**
